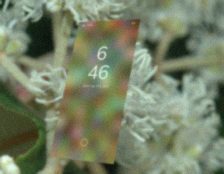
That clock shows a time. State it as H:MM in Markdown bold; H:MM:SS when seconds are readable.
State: **6:46**
